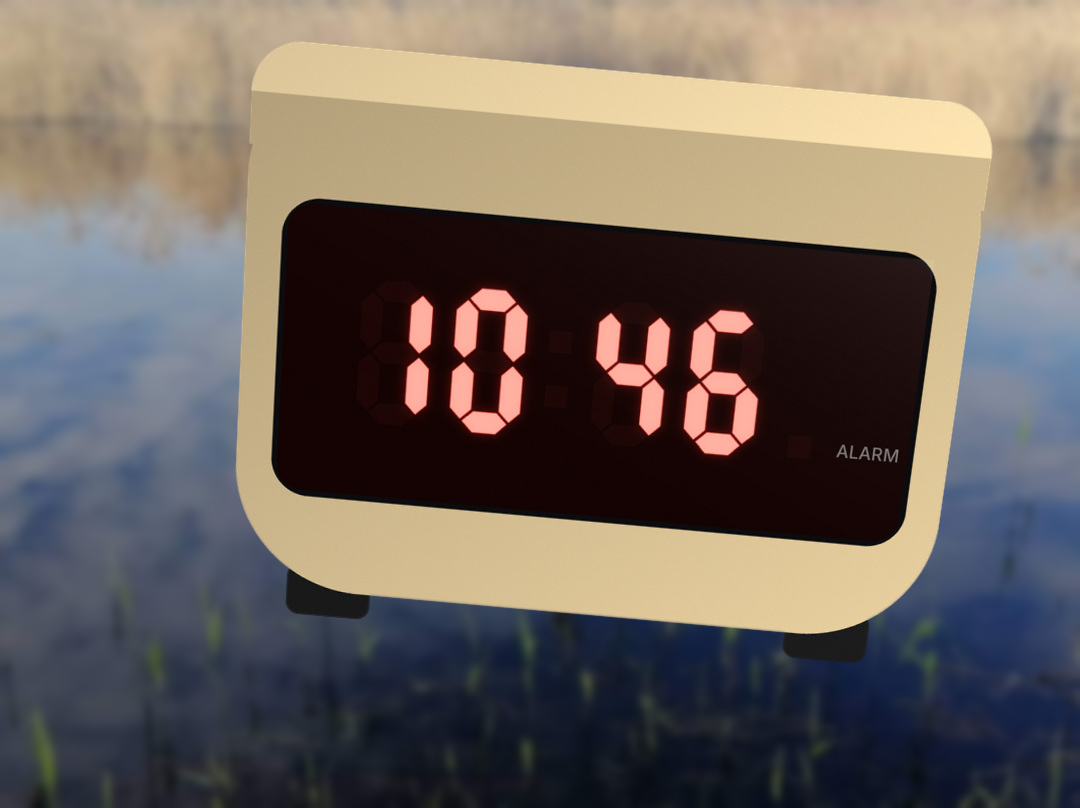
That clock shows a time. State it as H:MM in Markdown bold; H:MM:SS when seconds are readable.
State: **10:46**
